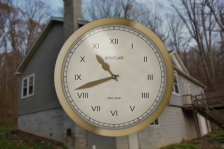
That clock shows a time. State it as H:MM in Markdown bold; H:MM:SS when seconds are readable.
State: **10:42**
